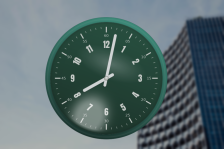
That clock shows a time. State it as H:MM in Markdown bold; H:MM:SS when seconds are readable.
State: **8:02**
